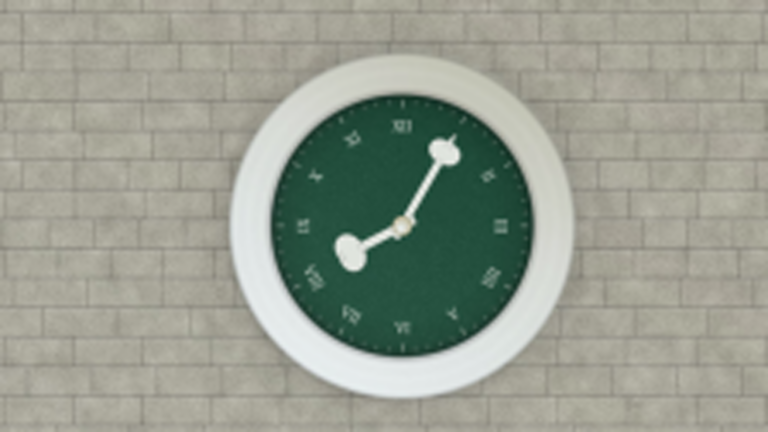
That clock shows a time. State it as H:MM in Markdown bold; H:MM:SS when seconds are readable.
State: **8:05**
